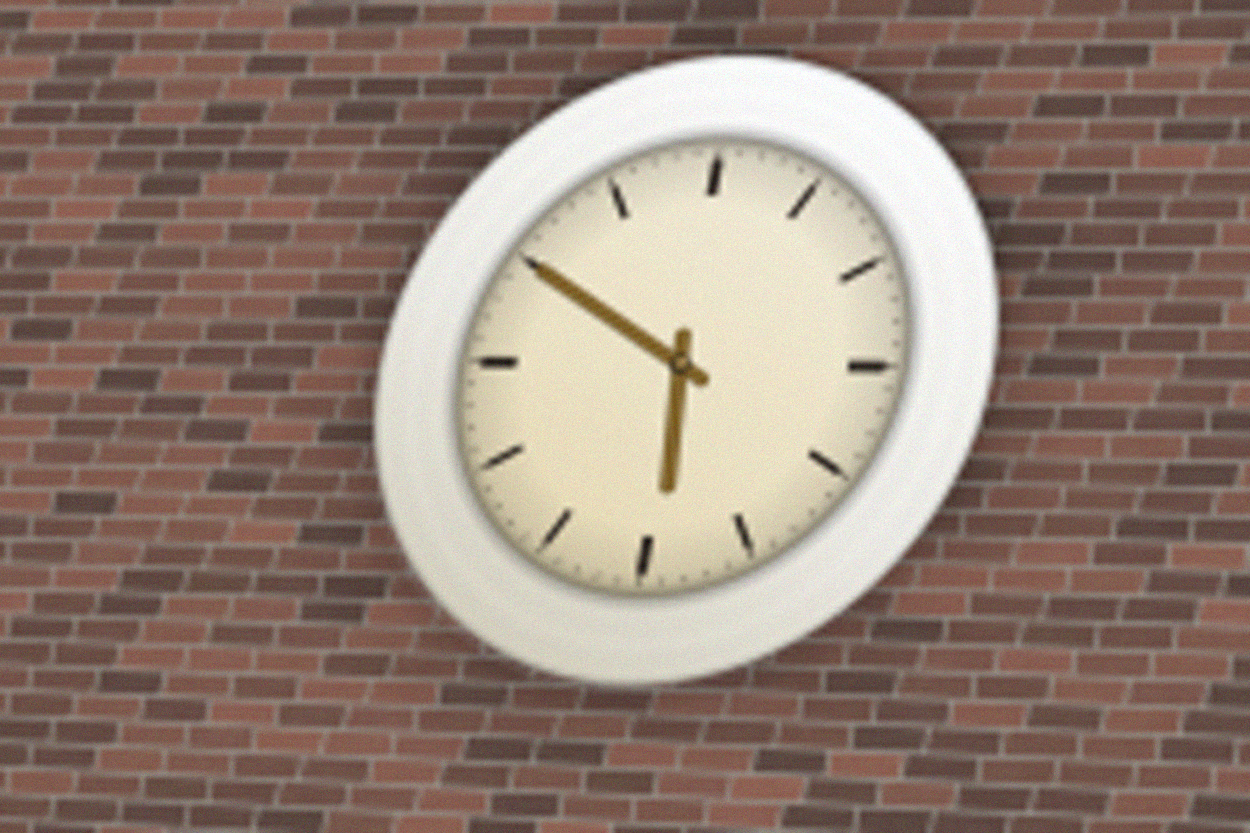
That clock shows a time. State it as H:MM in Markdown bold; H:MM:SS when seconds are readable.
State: **5:50**
